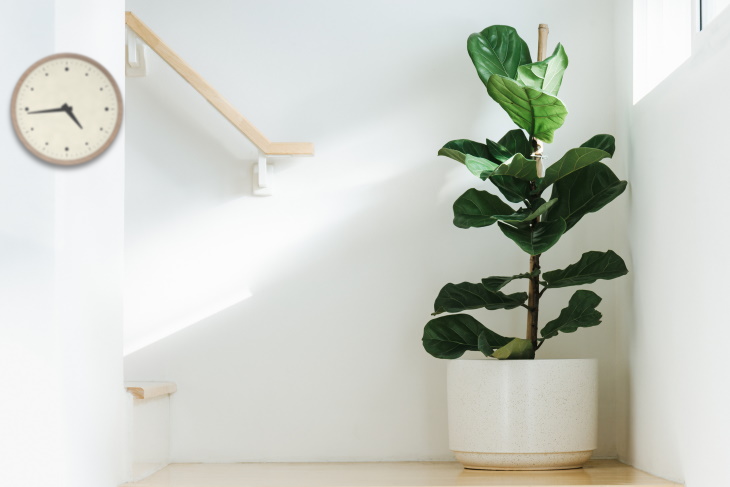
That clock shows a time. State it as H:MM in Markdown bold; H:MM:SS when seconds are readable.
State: **4:44**
